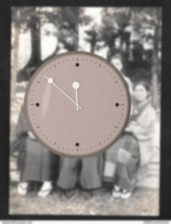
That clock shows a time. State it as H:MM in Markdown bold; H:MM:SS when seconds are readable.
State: **11:52**
